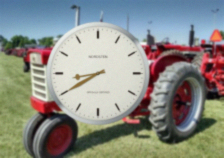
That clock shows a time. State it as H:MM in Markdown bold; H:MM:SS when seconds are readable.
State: **8:40**
